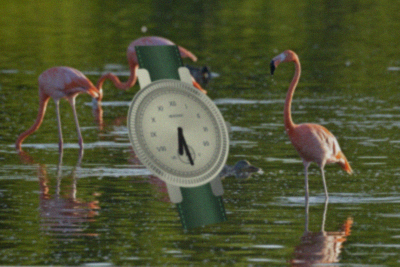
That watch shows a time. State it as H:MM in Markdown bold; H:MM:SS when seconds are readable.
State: **6:29**
